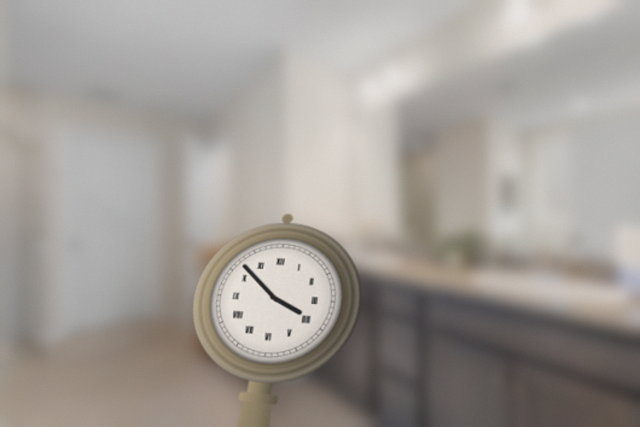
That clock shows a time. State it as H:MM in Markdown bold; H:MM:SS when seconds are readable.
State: **3:52**
